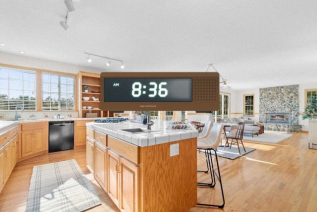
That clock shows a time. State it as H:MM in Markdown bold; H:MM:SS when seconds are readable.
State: **8:36**
